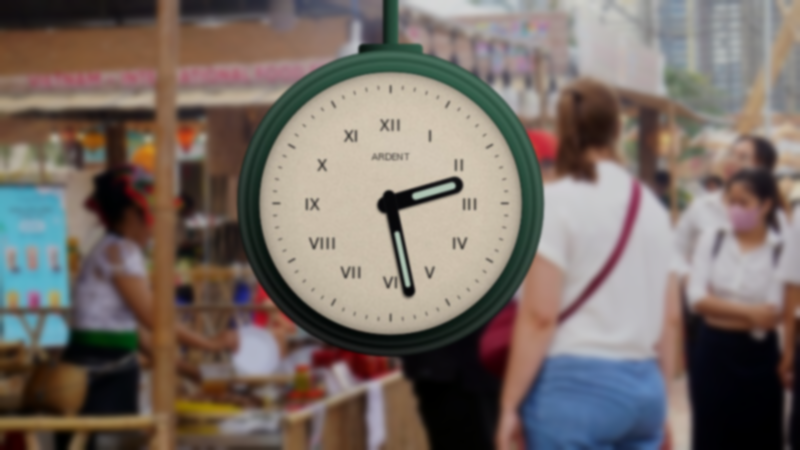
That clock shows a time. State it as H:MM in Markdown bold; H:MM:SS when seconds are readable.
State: **2:28**
